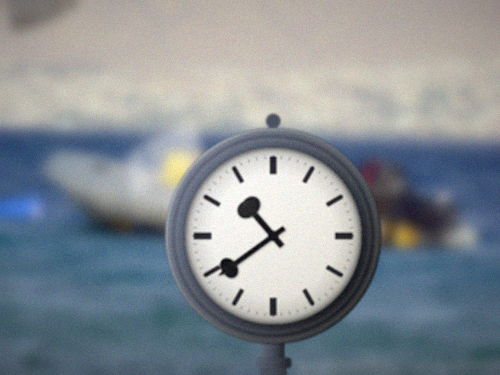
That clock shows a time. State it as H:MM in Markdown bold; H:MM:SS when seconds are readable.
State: **10:39**
